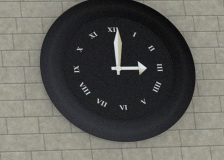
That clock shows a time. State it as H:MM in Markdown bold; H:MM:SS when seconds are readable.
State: **3:01**
